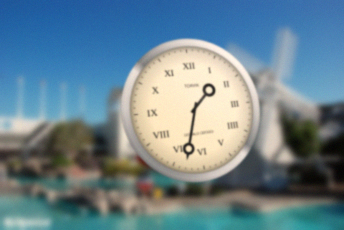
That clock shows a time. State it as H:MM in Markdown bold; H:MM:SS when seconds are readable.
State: **1:33**
